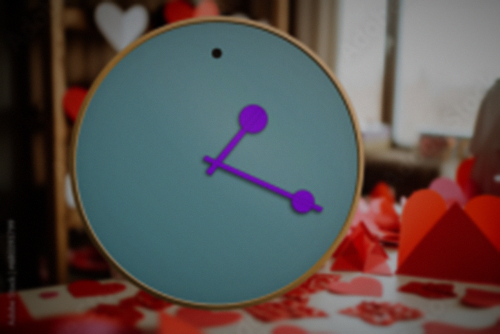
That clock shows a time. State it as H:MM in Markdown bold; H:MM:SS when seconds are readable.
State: **1:19**
